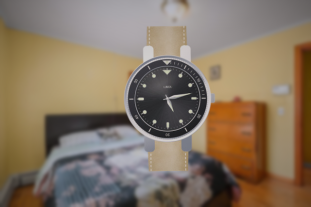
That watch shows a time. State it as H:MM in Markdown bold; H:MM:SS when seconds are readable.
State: **5:13**
